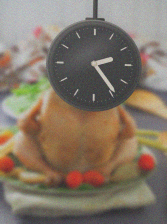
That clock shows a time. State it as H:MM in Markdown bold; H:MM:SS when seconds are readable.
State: **2:24**
